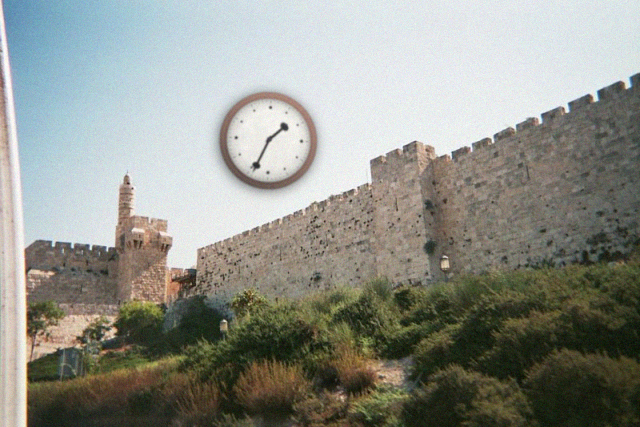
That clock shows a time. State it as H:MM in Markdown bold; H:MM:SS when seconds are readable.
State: **1:34**
